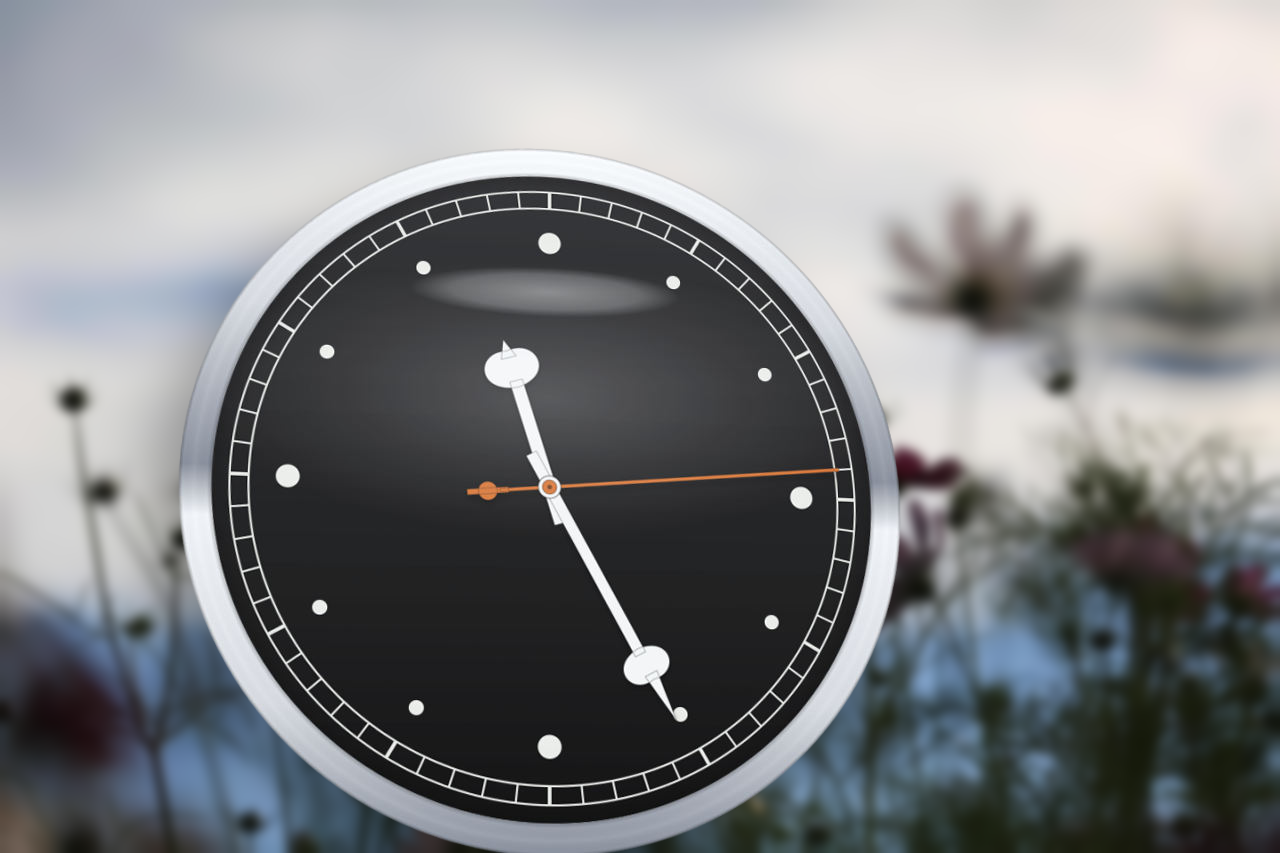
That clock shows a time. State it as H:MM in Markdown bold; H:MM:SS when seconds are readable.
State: **11:25:14**
